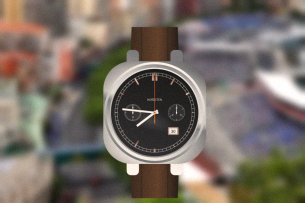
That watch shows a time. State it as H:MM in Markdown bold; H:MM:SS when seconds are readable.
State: **7:46**
